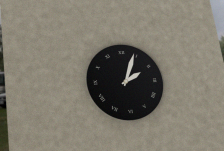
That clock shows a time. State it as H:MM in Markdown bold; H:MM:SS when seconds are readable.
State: **2:04**
